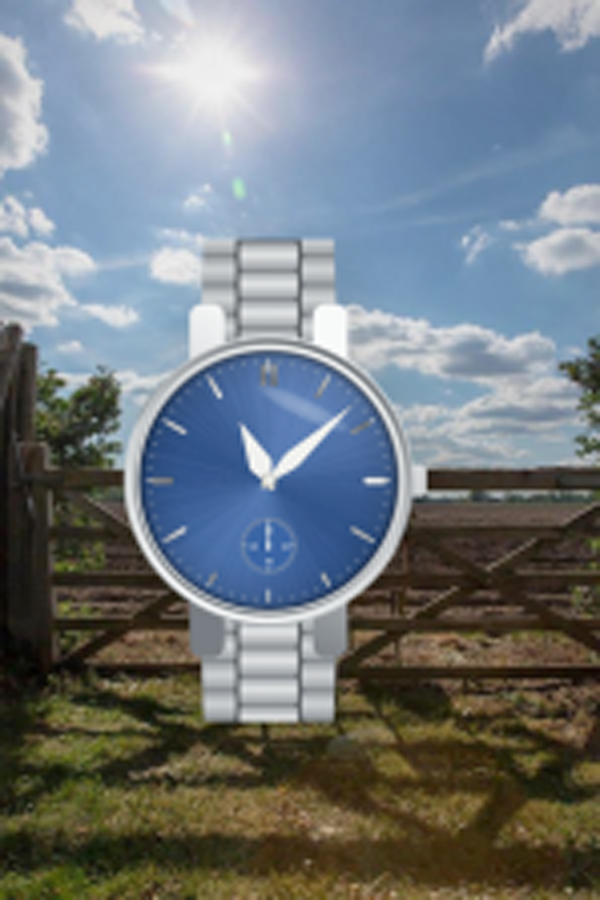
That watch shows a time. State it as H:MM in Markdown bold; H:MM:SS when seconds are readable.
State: **11:08**
